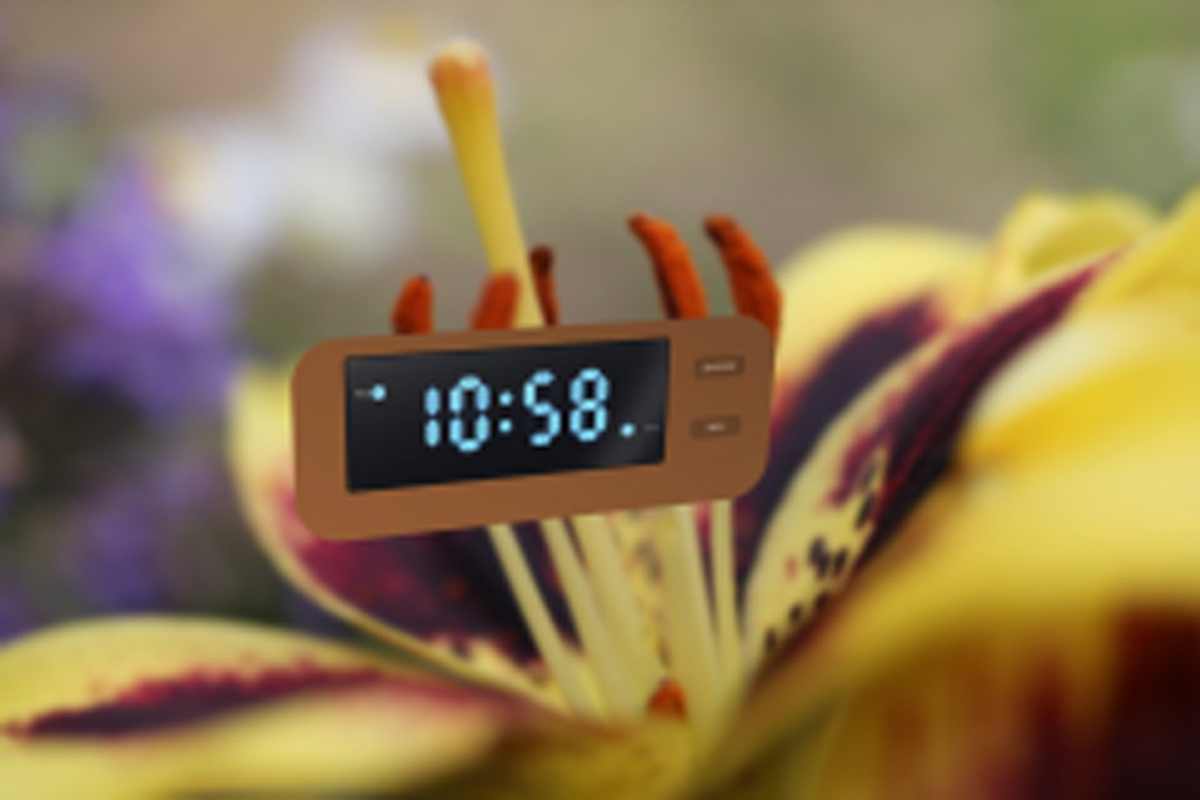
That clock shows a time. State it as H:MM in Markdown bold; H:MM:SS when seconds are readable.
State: **10:58**
